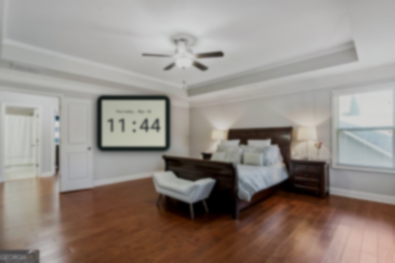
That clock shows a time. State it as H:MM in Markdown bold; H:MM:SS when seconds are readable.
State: **11:44**
